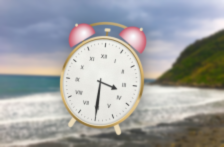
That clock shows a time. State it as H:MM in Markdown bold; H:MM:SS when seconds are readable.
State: **3:30**
